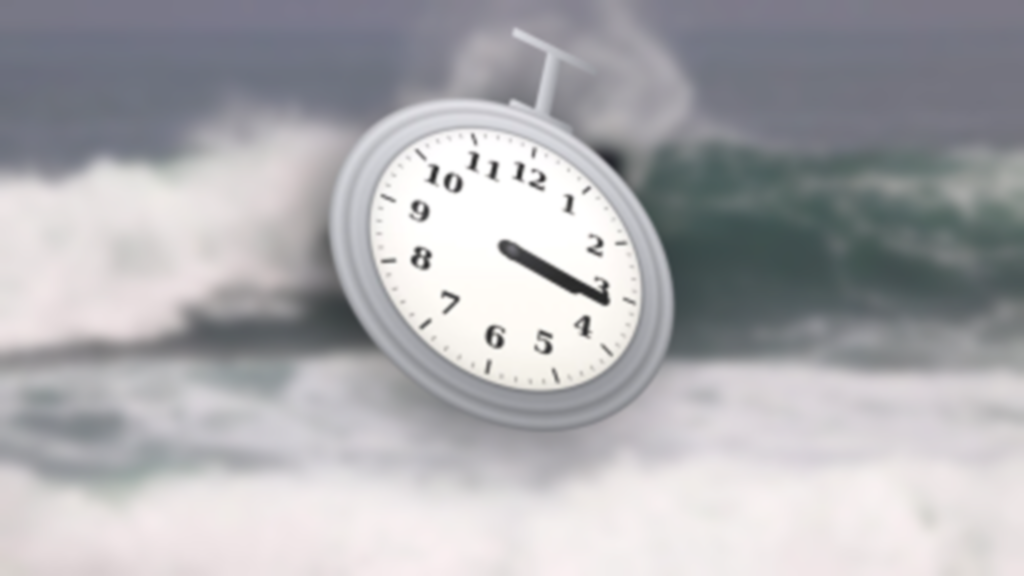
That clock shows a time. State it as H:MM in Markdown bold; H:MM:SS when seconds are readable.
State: **3:16**
